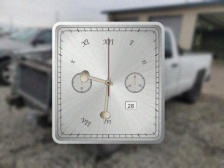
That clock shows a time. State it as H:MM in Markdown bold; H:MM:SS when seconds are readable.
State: **9:31**
